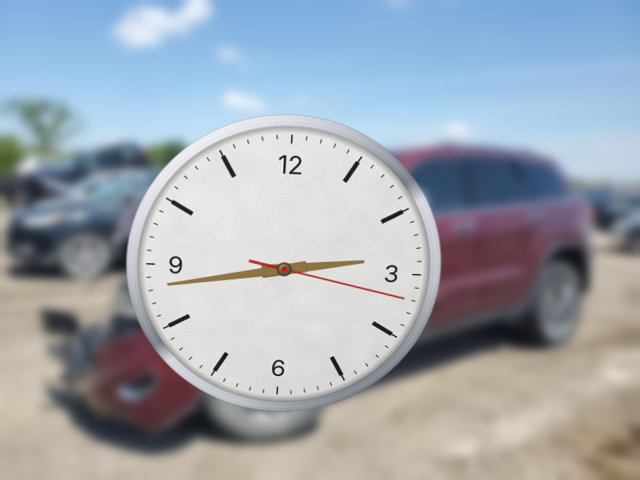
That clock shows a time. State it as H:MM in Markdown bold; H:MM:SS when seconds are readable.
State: **2:43:17**
